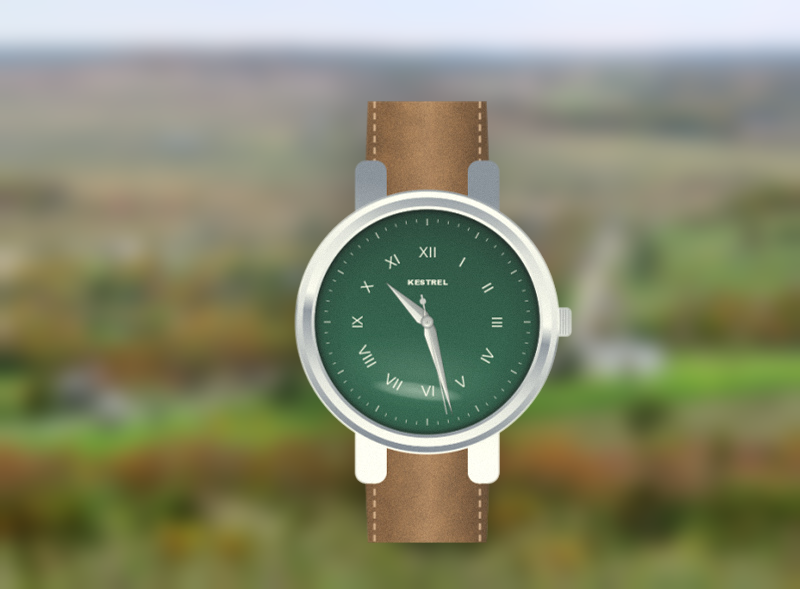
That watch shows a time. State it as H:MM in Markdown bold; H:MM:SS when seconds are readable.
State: **10:27:28**
